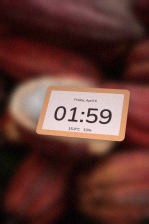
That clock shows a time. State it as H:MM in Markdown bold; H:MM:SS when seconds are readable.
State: **1:59**
